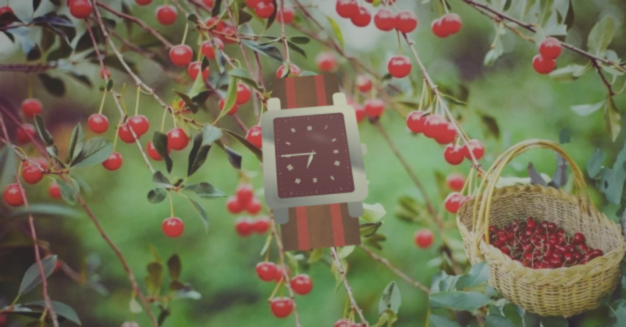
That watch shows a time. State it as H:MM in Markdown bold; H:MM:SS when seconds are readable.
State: **6:45**
